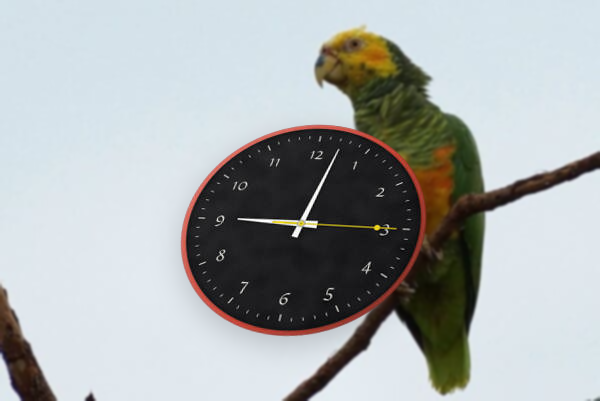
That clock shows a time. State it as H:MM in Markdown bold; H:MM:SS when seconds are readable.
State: **9:02:15**
